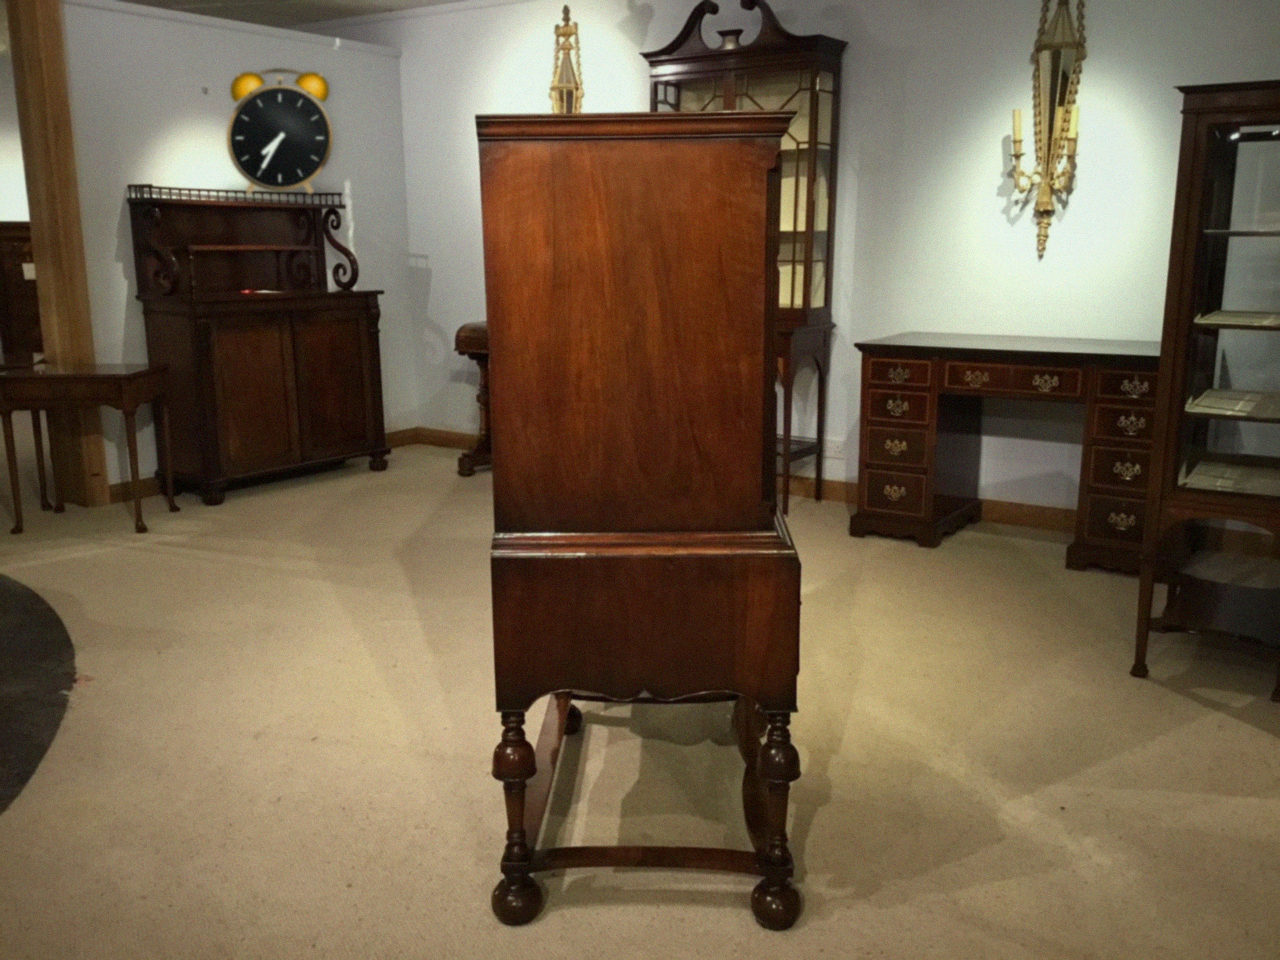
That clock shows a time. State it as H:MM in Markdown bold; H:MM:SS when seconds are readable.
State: **7:35**
